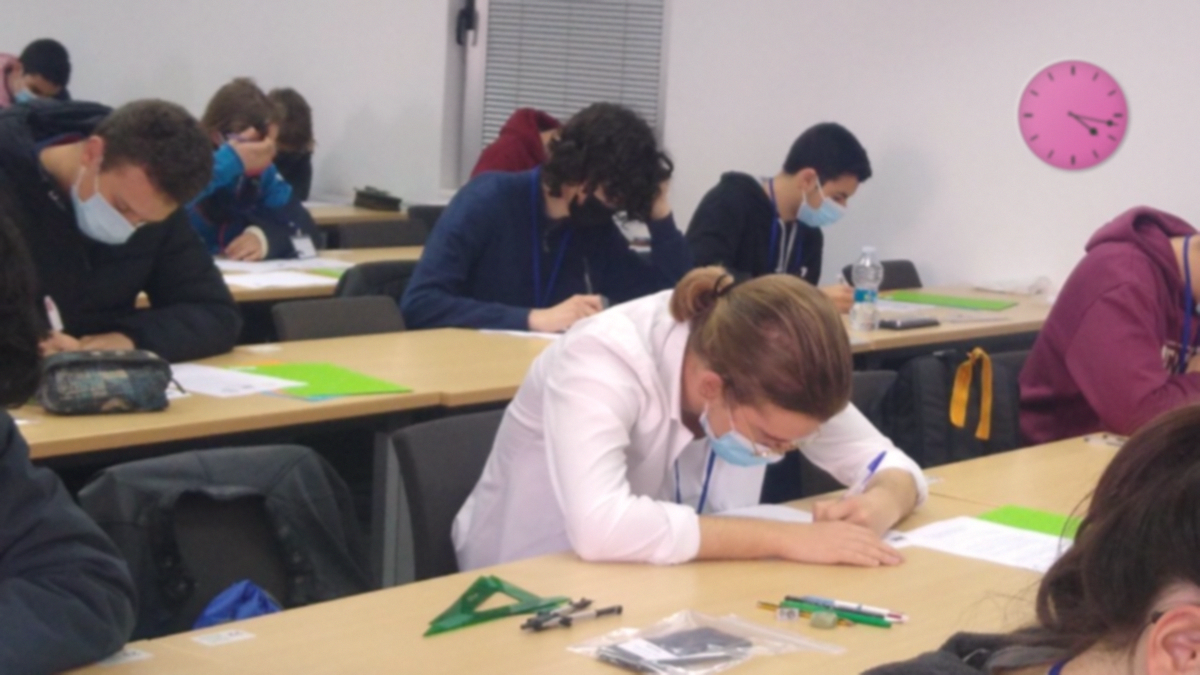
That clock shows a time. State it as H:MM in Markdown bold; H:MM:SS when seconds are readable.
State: **4:17**
